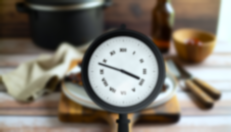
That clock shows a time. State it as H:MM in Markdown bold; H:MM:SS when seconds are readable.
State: **3:48**
